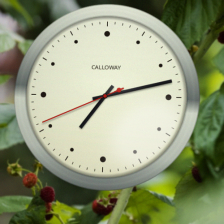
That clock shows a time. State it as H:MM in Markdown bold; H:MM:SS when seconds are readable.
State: **7:12:41**
